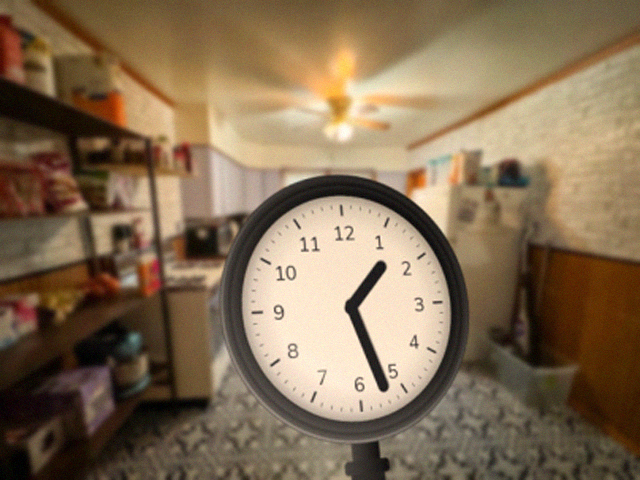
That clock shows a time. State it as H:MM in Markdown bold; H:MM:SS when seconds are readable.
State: **1:27**
